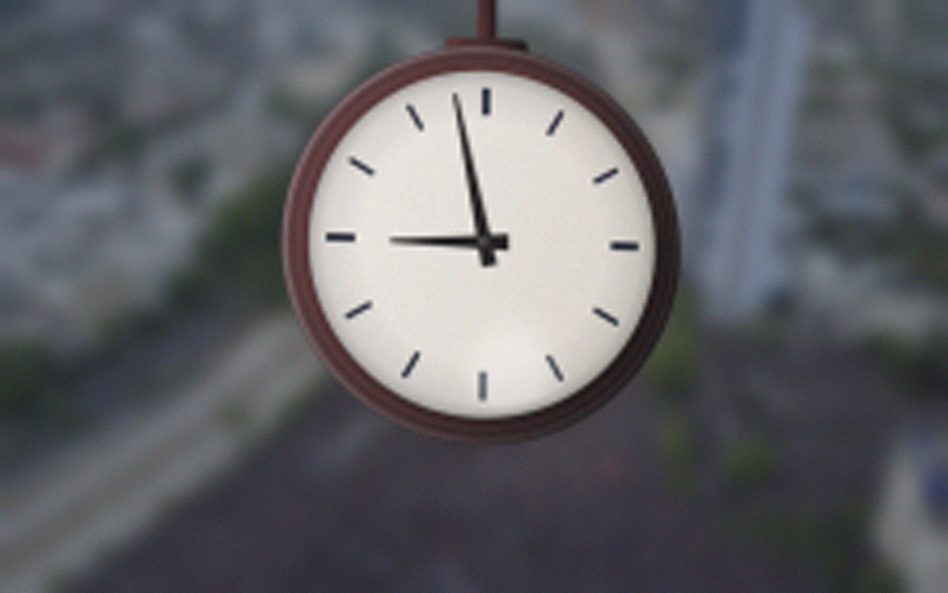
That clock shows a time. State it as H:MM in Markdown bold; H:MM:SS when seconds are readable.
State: **8:58**
